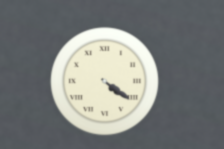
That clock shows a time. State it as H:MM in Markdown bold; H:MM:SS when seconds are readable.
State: **4:21**
